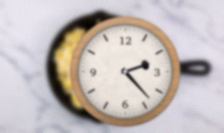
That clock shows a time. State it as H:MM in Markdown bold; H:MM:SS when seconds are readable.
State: **2:23**
